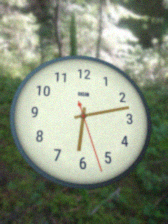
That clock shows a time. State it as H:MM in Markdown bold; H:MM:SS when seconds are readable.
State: **6:12:27**
